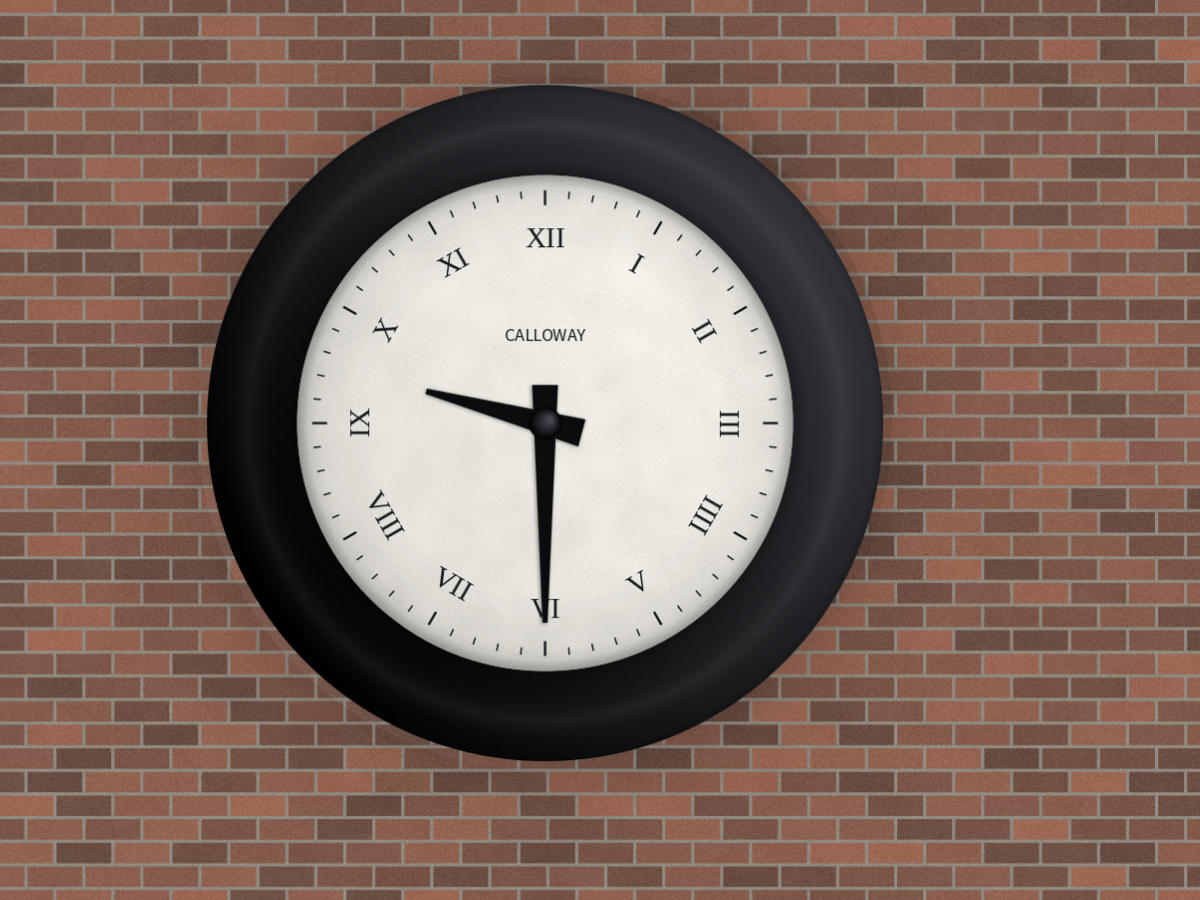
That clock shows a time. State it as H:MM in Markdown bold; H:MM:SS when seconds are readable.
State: **9:30**
